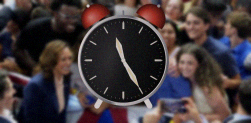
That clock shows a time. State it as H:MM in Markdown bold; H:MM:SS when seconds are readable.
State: **11:25**
